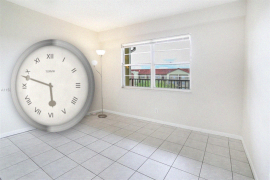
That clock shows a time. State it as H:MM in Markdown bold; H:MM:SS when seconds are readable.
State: **5:48**
